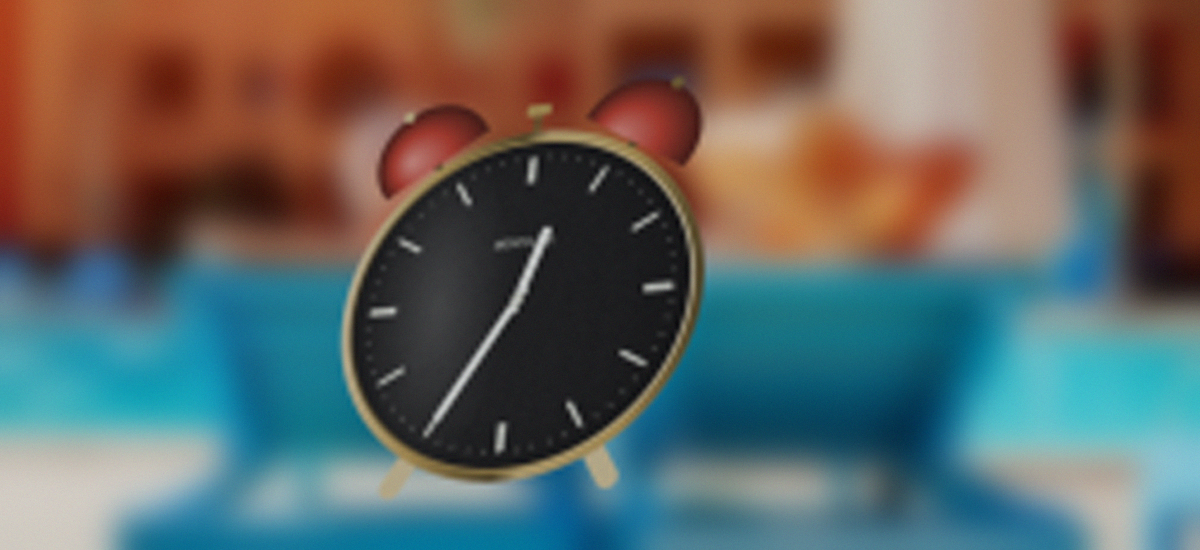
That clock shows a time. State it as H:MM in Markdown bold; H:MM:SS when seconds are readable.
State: **12:35**
